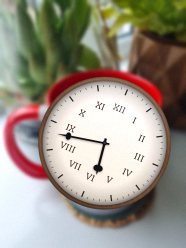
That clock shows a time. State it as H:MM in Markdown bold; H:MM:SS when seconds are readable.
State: **5:43**
